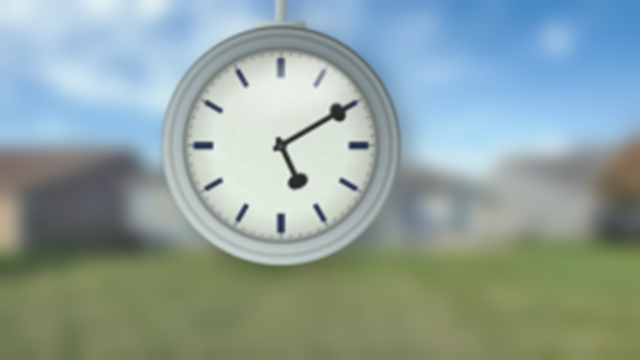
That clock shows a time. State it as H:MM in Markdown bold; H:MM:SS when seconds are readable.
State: **5:10**
